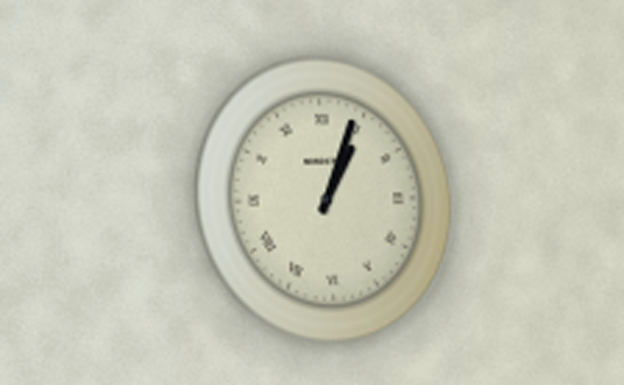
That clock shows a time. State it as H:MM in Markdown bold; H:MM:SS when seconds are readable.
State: **1:04**
